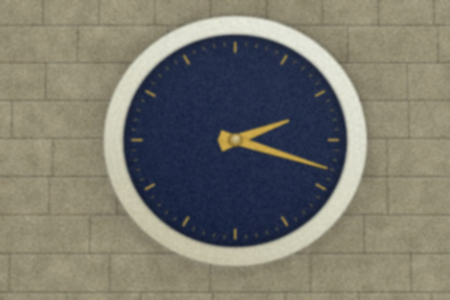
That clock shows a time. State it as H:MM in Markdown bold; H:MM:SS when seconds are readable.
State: **2:18**
